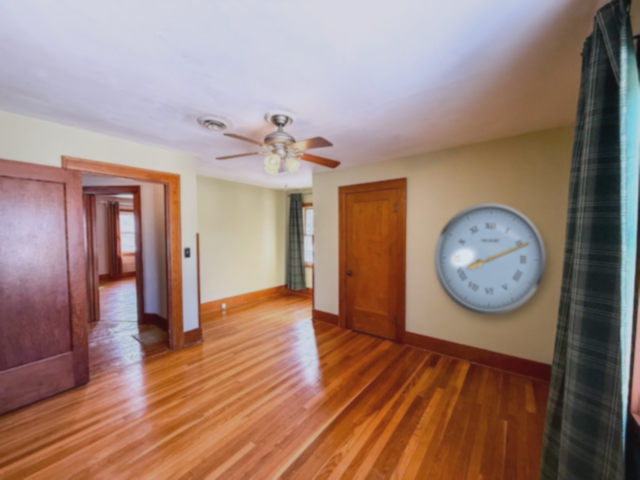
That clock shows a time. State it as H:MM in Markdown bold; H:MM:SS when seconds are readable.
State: **8:11**
